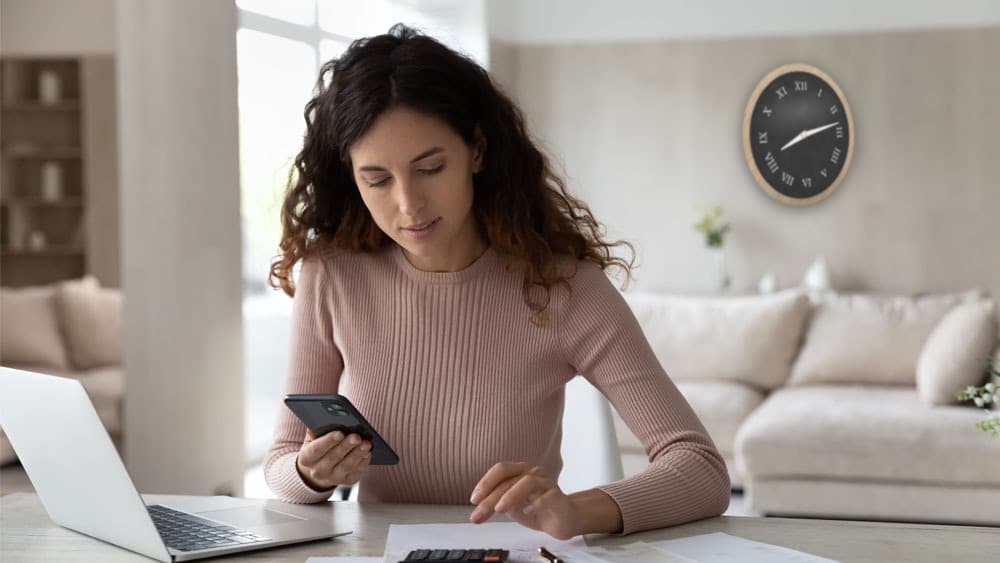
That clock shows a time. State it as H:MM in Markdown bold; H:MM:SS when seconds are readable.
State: **8:13**
